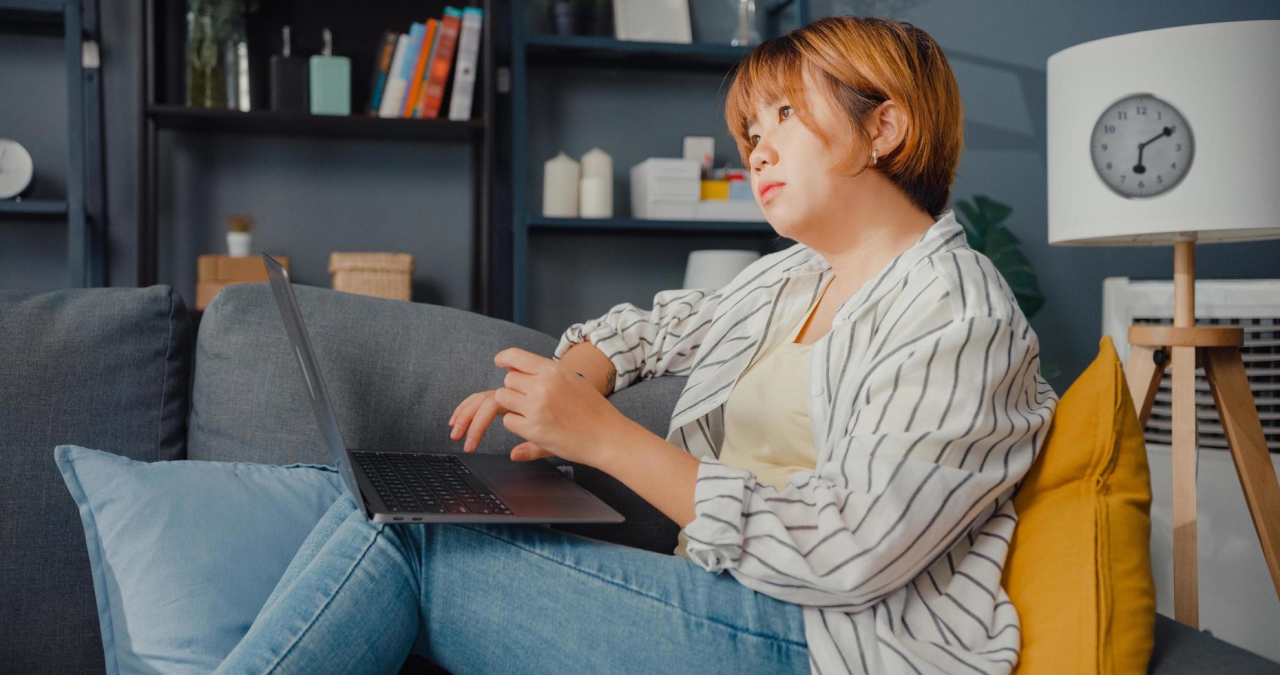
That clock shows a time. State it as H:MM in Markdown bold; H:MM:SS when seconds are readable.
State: **6:10**
